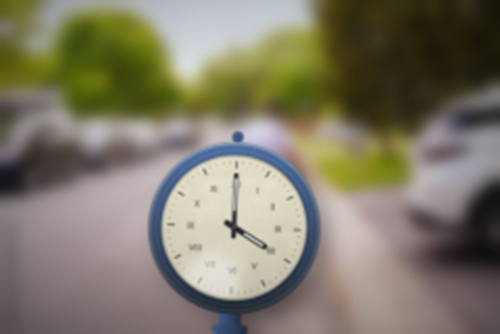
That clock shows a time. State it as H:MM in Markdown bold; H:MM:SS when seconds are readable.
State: **4:00**
